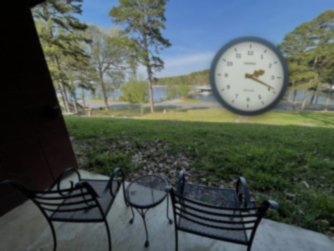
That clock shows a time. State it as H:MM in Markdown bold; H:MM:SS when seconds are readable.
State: **2:19**
